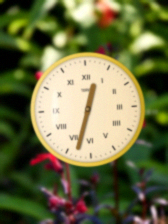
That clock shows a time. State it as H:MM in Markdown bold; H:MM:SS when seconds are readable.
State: **12:33**
